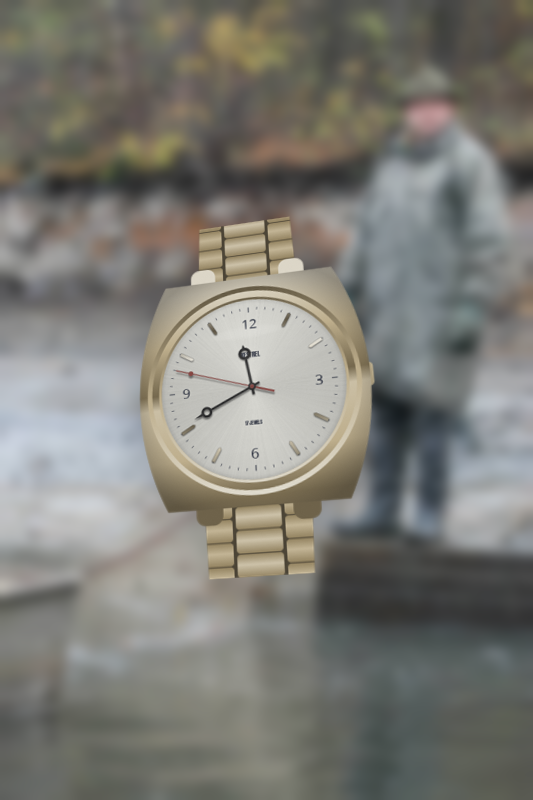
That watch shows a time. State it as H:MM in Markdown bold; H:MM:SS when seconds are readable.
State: **11:40:48**
